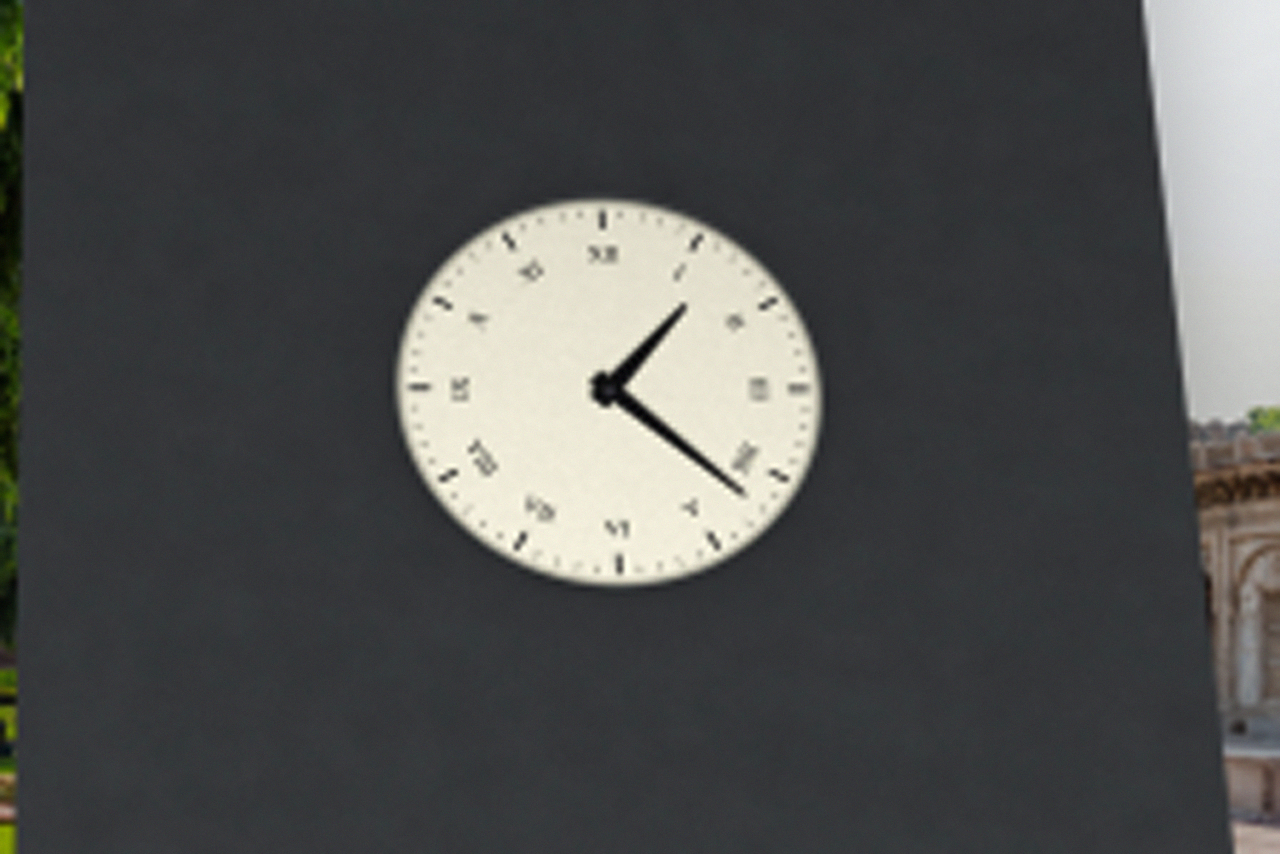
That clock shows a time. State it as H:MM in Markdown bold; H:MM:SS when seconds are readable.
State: **1:22**
